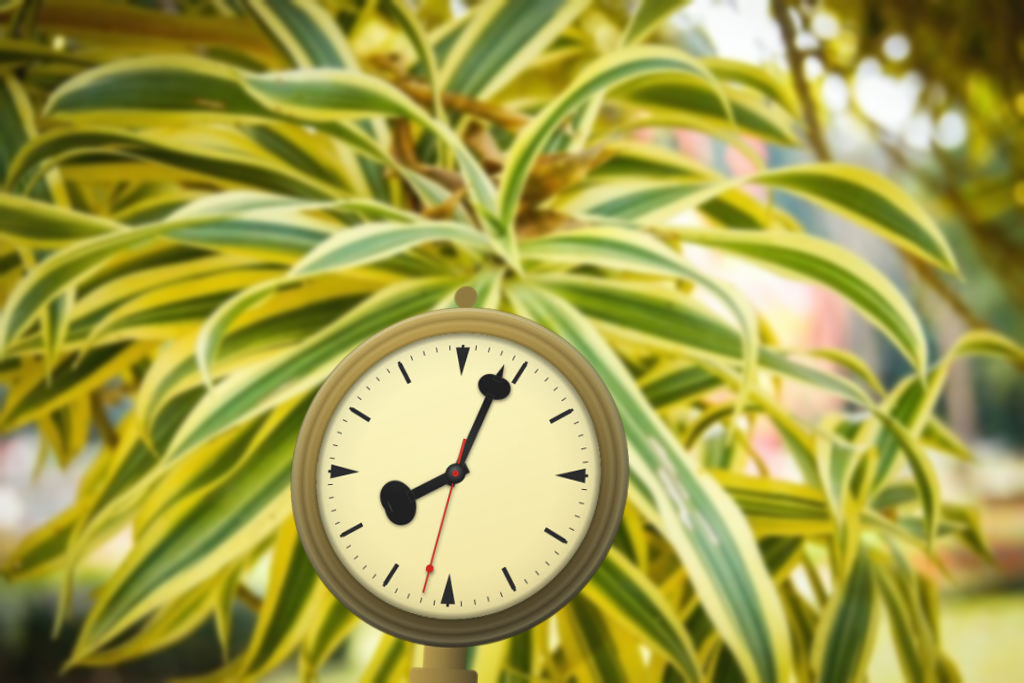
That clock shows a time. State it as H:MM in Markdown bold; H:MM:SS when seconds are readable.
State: **8:03:32**
